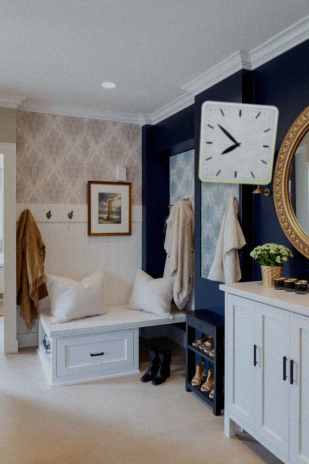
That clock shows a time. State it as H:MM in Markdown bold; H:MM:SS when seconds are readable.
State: **7:52**
